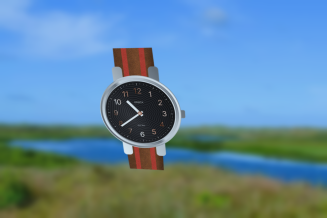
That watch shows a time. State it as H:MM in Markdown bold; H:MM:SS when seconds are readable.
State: **10:39**
